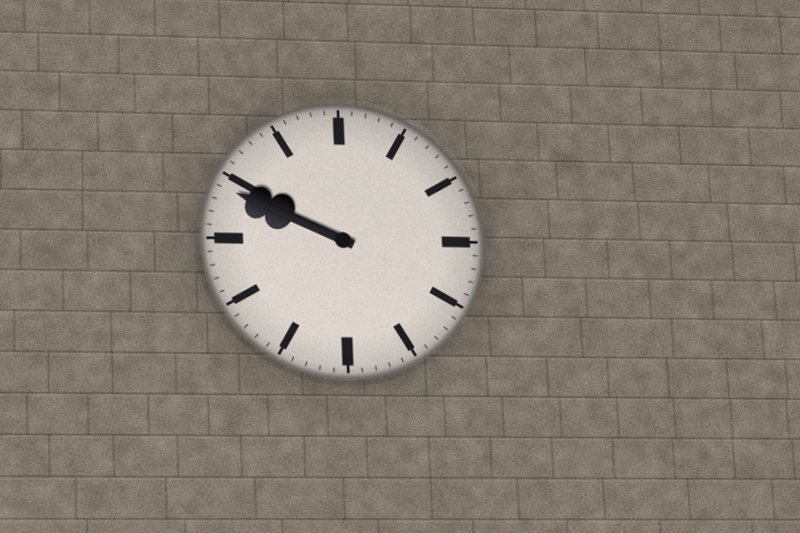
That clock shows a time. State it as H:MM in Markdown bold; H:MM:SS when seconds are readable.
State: **9:49**
